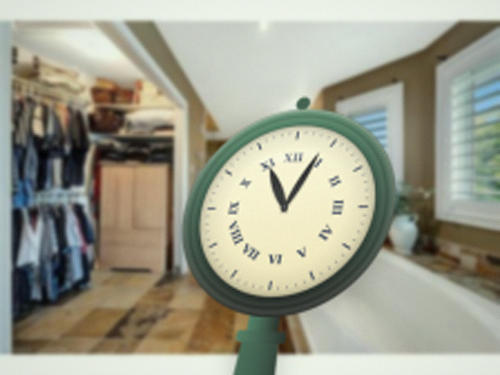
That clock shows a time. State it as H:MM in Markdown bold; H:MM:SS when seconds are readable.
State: **11:04**
